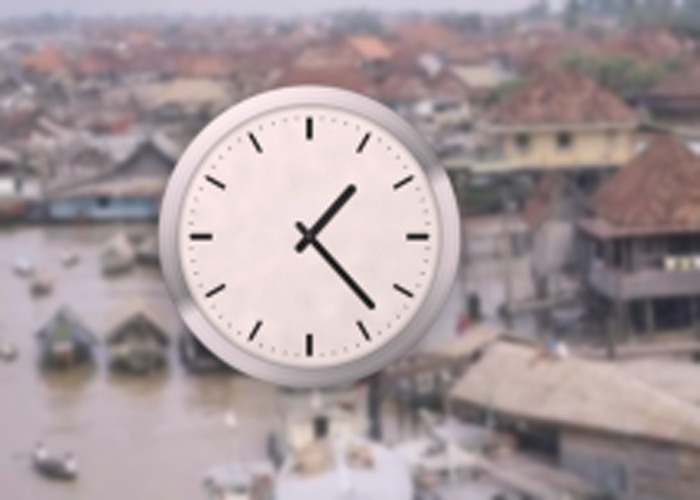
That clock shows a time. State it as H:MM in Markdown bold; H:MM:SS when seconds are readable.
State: **1:23**
